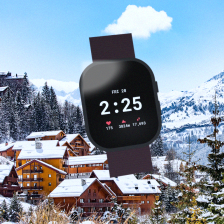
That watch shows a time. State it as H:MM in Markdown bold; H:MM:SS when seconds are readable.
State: **2:25**
